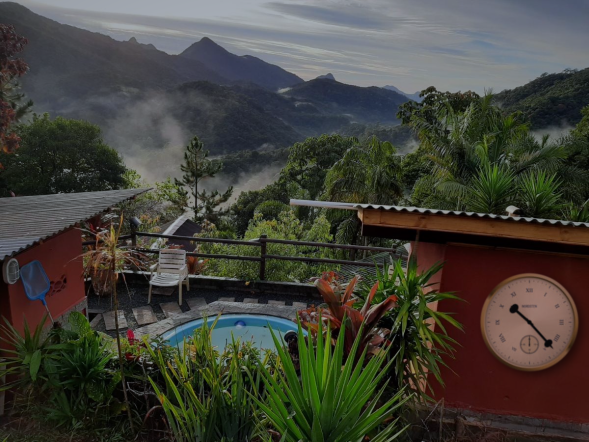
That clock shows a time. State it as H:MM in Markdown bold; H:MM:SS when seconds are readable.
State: **10:23**
